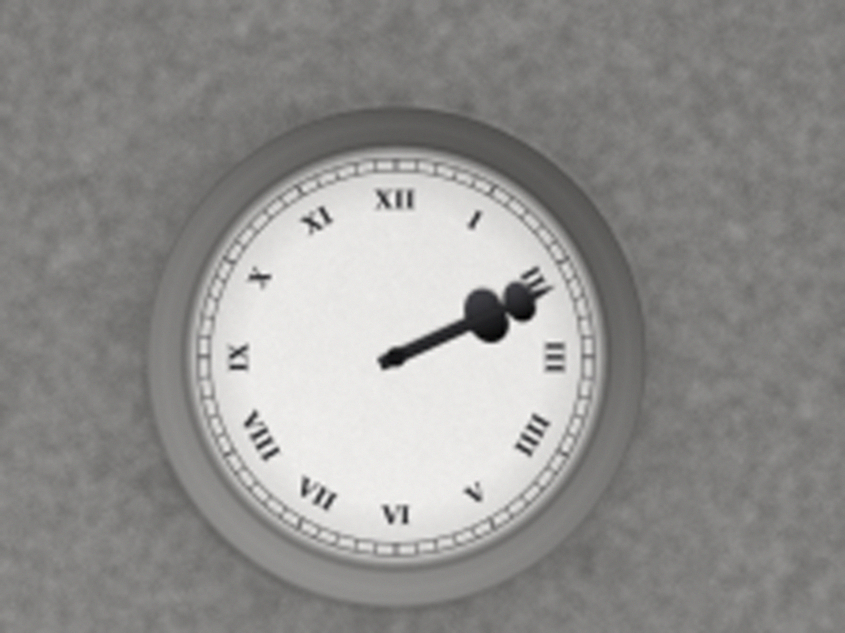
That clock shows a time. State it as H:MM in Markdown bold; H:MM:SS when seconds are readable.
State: **2:11**
